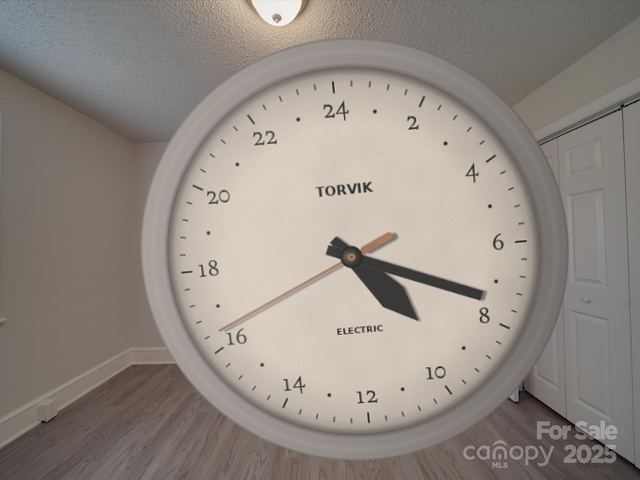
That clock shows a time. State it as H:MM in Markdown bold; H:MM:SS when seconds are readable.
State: **9:18:41**
